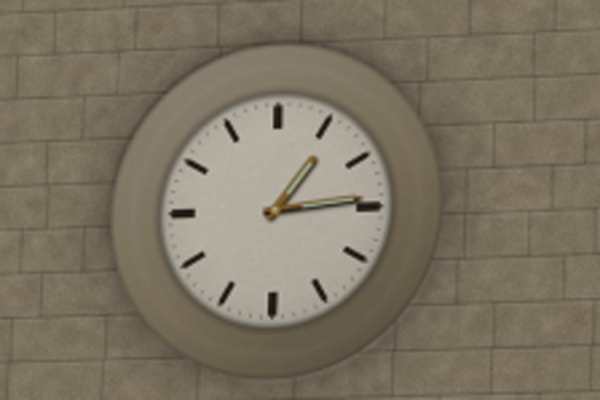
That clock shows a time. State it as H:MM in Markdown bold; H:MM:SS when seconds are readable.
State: **1:14**
